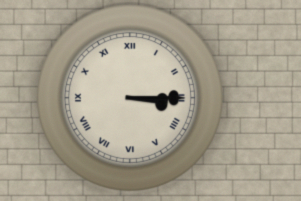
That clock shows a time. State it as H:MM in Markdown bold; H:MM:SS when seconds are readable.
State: **3:15**
